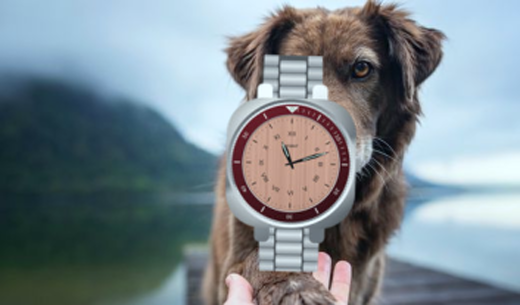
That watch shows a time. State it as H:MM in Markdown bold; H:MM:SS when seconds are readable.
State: **11:12**
